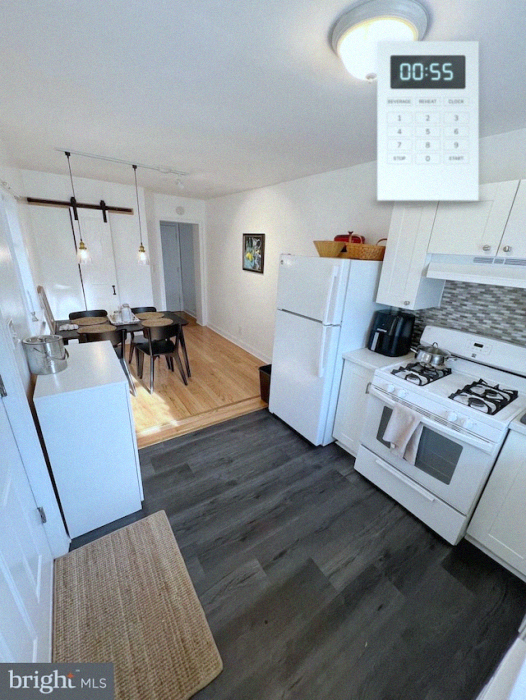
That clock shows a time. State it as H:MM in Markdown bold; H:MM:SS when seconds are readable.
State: **0:55**
